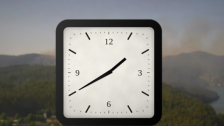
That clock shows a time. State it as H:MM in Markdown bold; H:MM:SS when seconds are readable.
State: **1:40**
